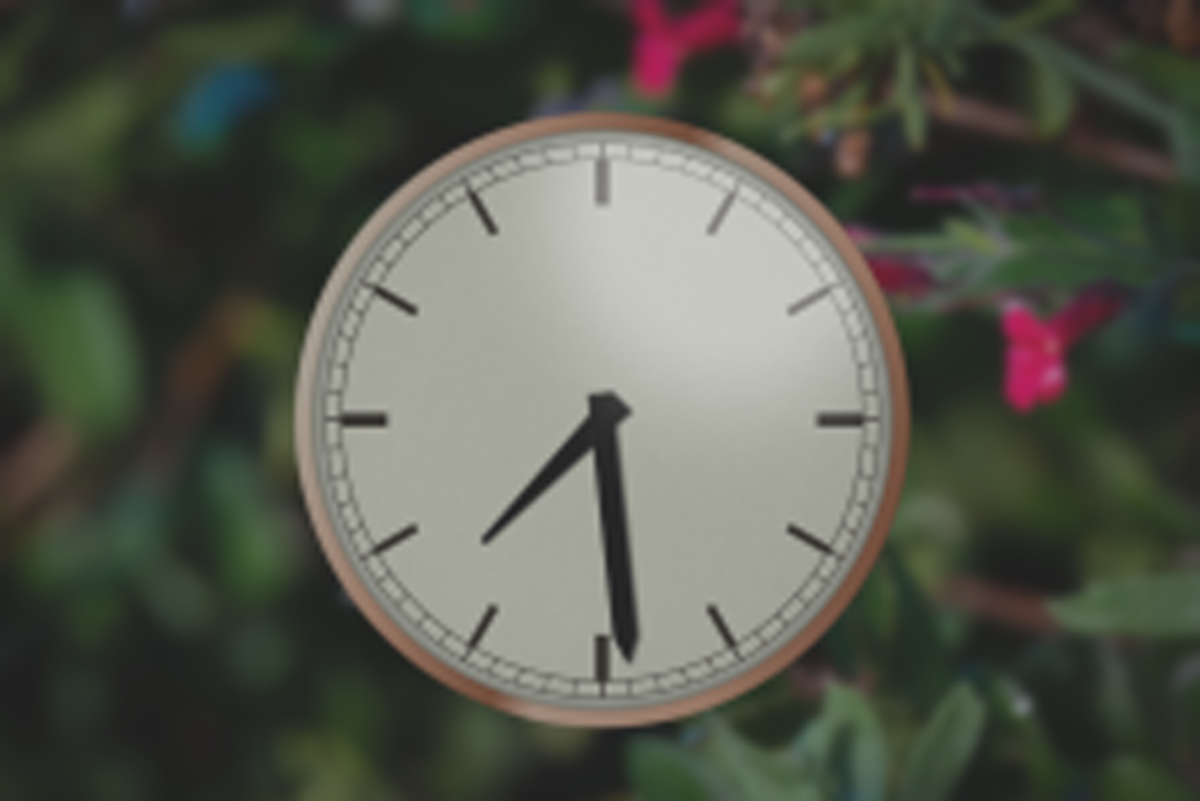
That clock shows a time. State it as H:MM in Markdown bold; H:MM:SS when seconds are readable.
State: **7:29**
